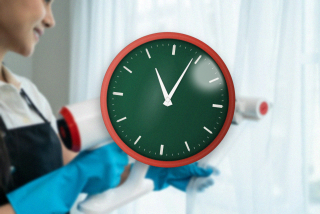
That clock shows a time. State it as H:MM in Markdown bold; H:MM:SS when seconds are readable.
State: **11:04**
